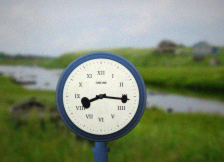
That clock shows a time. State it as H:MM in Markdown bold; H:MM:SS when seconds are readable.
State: **8:16**
